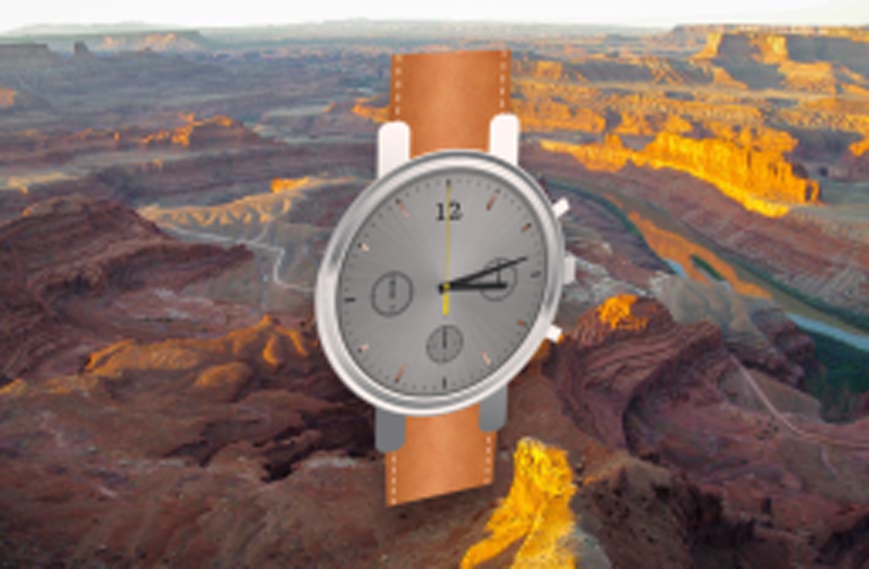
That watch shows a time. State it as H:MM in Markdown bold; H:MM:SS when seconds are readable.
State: **3:13**
